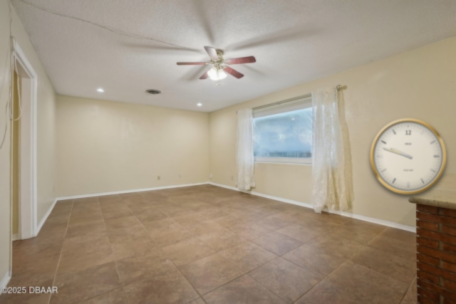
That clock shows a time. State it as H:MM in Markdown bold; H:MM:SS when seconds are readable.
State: **9:48**
